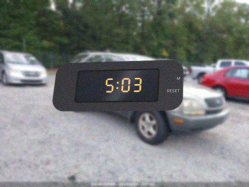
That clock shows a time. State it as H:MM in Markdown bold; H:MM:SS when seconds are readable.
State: **5:03**
